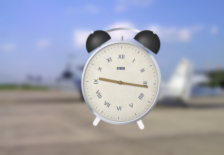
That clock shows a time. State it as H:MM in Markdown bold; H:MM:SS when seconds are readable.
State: **9:16**
